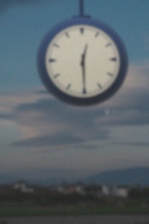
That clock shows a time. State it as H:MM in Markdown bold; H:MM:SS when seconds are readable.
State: **12:30**
